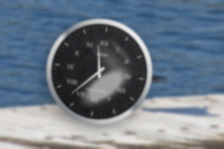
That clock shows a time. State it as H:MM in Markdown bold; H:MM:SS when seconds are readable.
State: **11:37**
